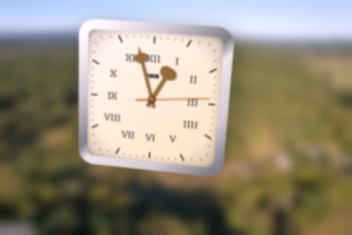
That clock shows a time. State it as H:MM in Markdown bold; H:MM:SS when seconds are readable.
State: **12:57:14**
